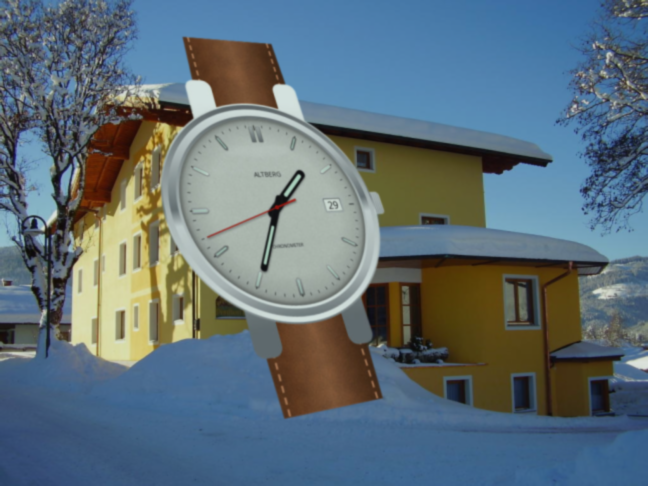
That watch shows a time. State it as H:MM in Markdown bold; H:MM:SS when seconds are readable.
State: **1:34:42**
